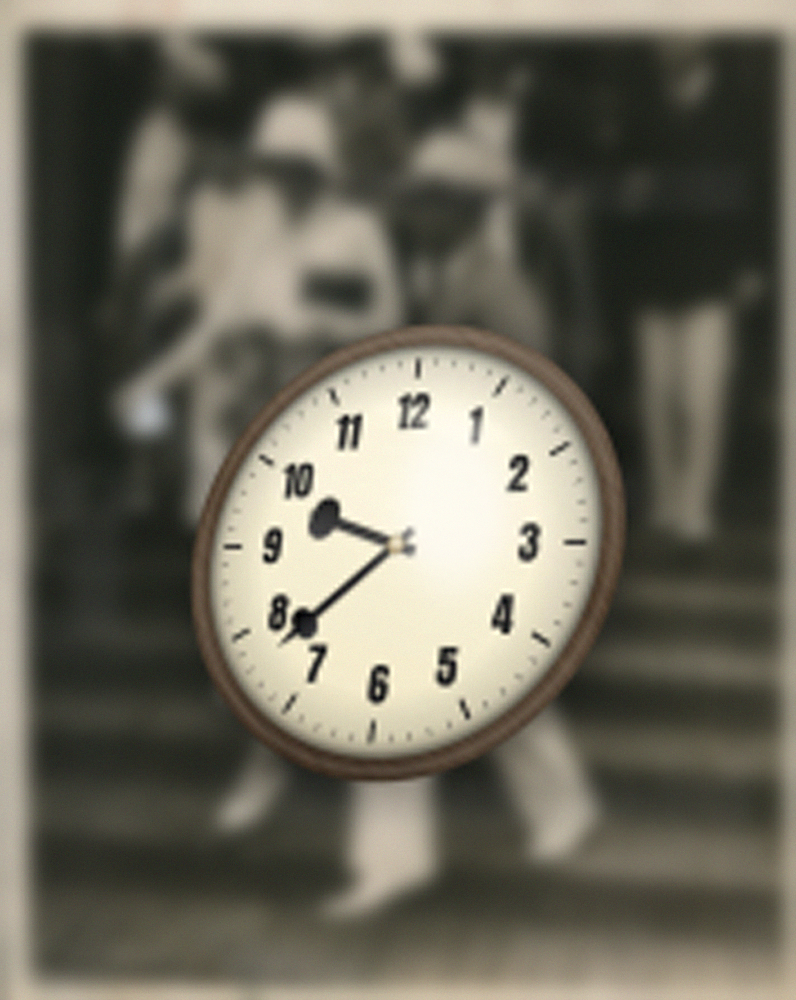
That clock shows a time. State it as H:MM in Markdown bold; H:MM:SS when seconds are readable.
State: **9:38**
